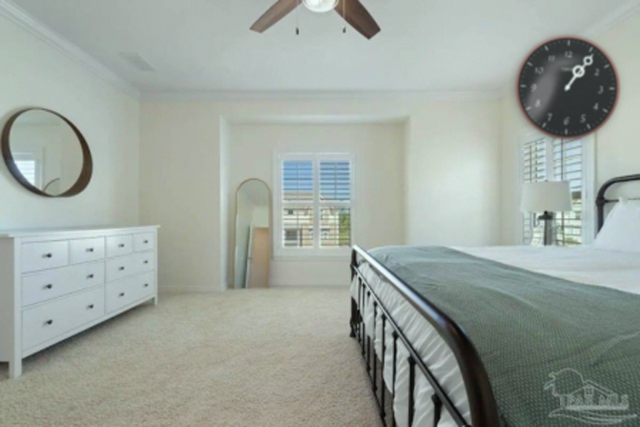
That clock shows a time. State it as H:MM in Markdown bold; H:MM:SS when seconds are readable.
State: **1:06**
